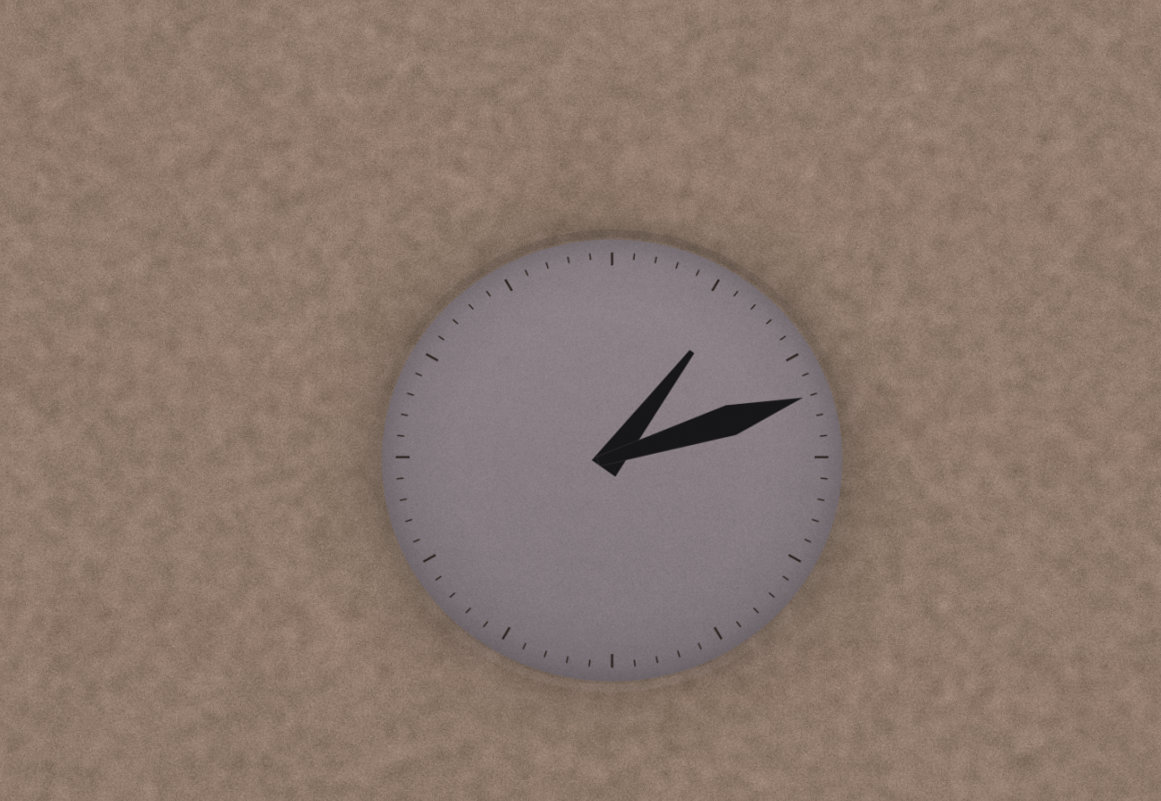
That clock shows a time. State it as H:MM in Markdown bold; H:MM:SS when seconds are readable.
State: **1:12**
